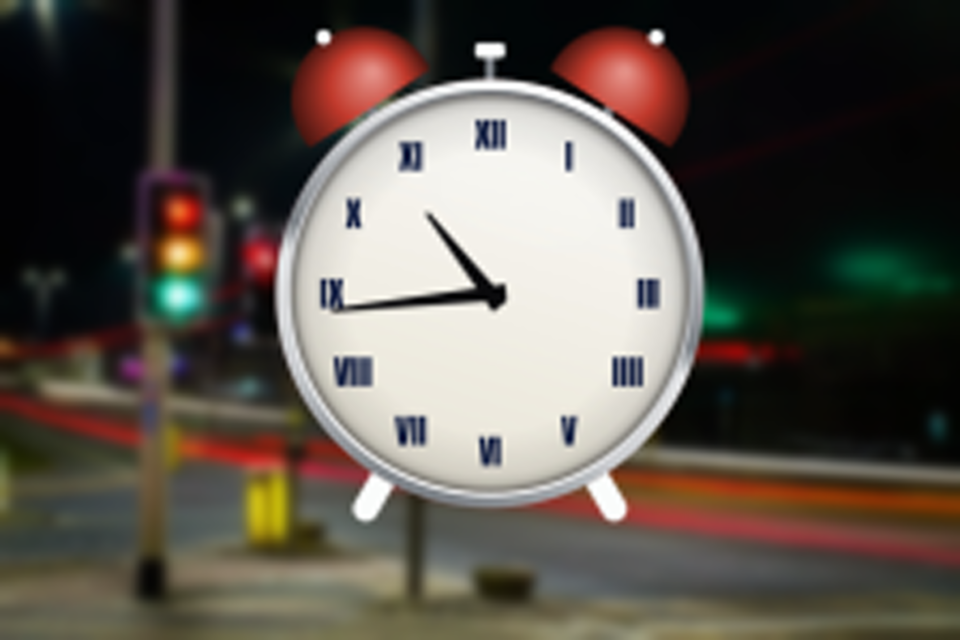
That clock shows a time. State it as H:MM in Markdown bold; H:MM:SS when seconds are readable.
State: **10:44**
